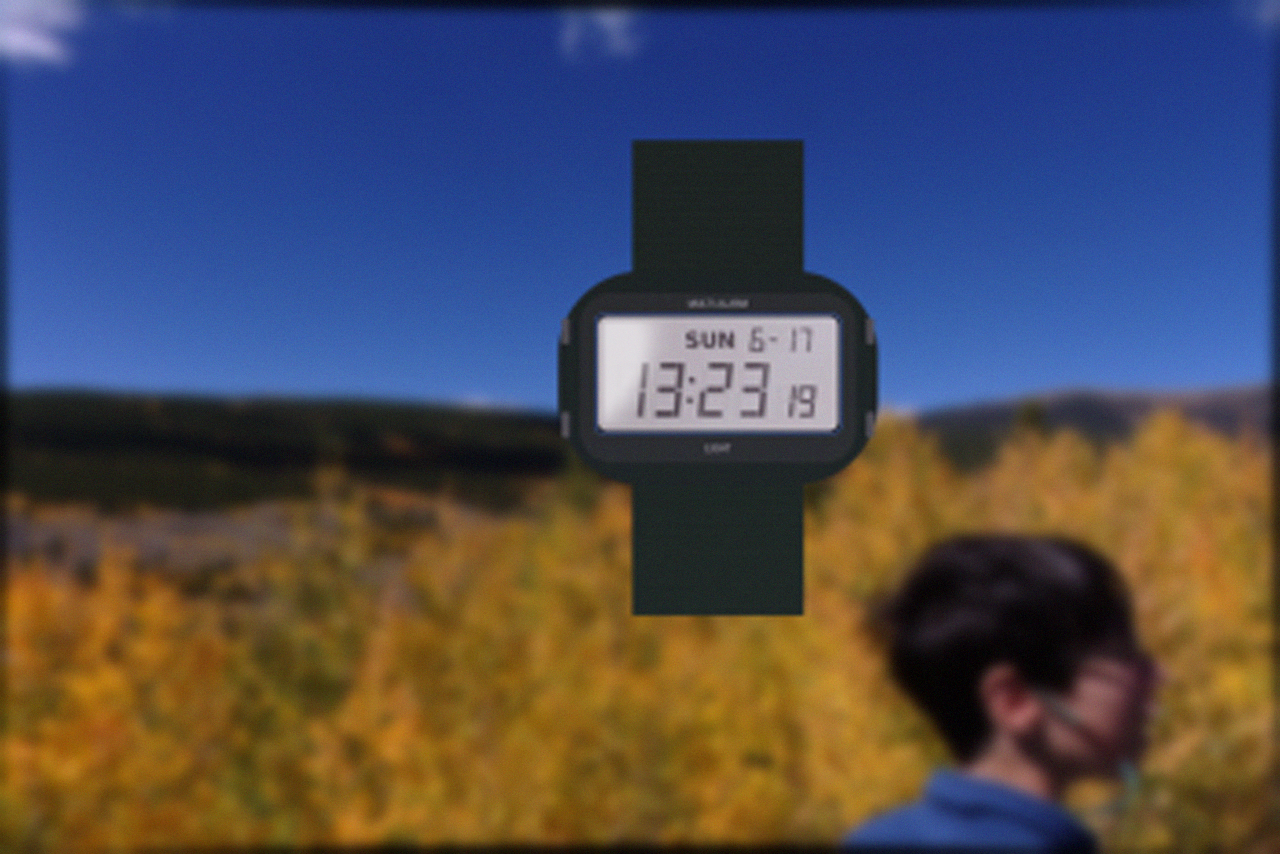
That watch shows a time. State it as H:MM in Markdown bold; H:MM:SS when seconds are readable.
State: **13:23:19**
